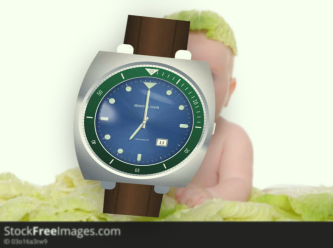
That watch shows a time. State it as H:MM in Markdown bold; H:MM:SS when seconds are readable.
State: **7:00**
